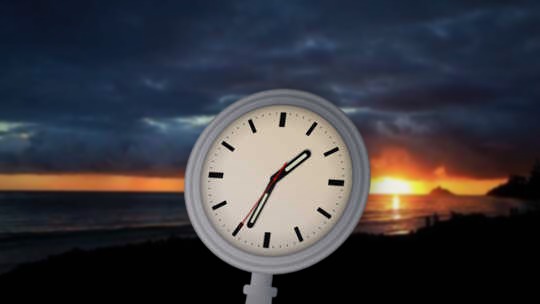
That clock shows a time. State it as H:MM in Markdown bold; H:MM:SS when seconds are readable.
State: **1:33:35**
